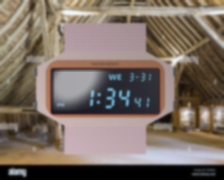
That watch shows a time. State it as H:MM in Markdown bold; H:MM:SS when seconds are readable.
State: **1:34:41**
